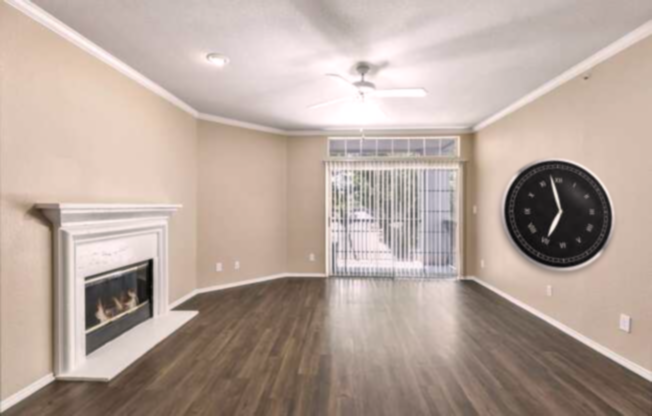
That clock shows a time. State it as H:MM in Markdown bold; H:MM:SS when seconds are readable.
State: **6:58**
